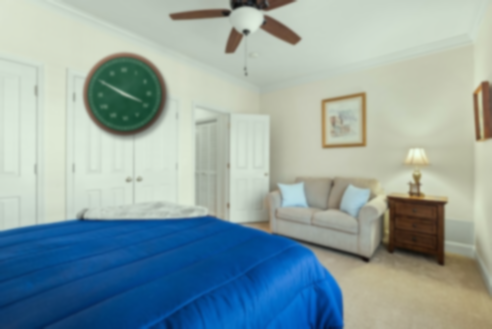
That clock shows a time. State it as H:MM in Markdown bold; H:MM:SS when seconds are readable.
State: **3:50**
